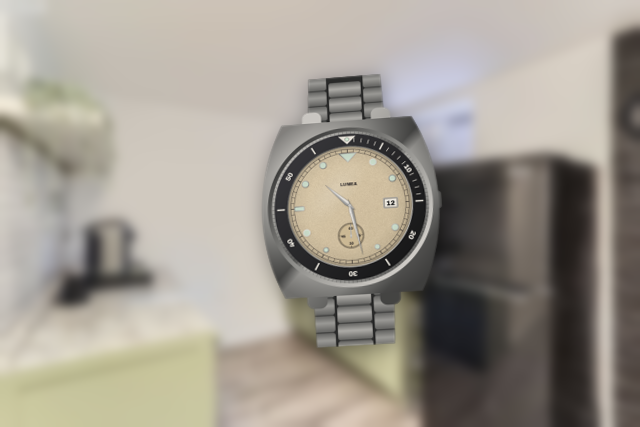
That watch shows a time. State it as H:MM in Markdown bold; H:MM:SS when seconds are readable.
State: **10:28**
